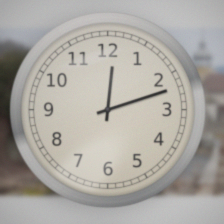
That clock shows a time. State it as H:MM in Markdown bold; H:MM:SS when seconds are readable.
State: **12:12**
